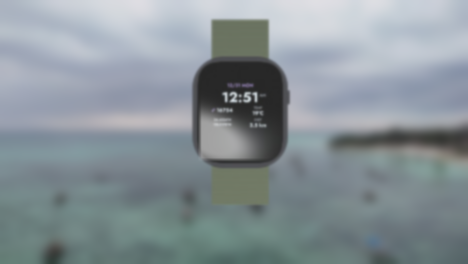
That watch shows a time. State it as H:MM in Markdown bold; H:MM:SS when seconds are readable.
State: **12:51**
